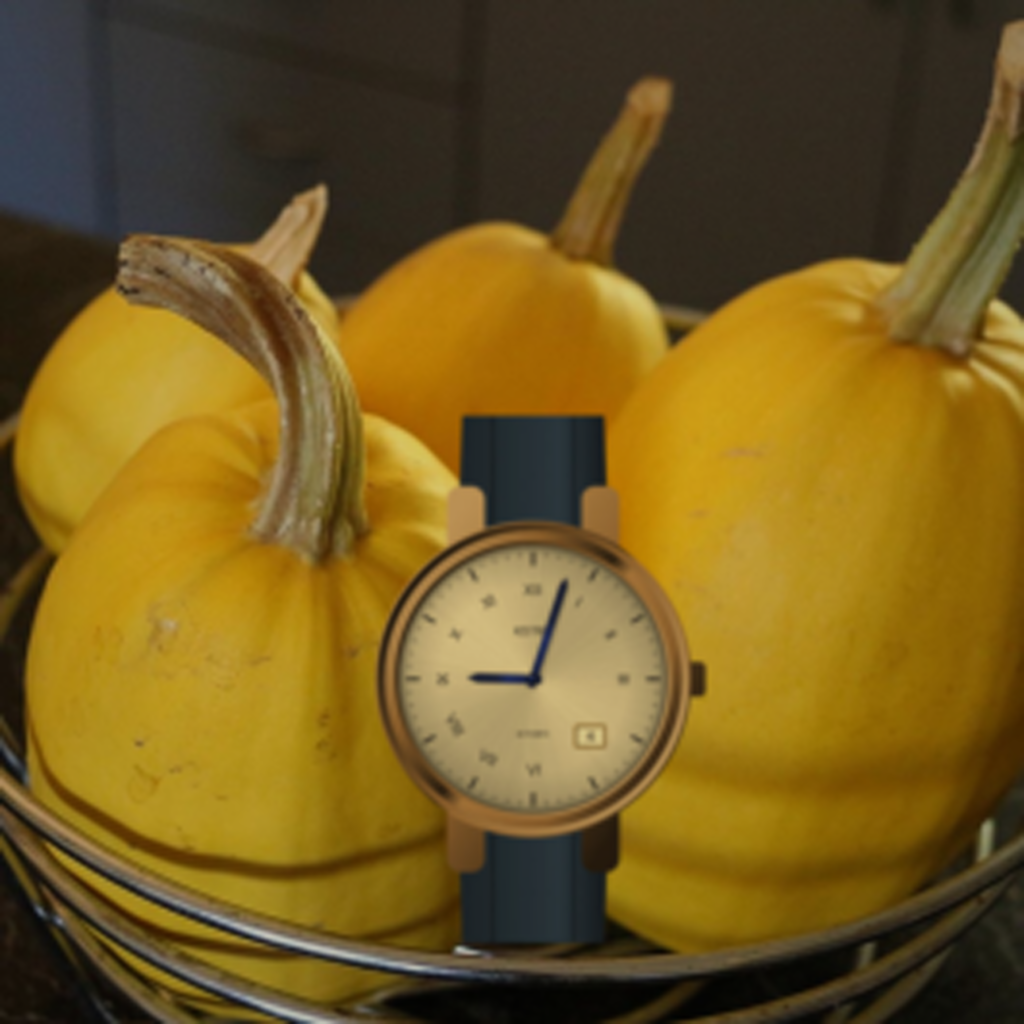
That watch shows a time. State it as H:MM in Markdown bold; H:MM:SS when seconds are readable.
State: **9:03**
